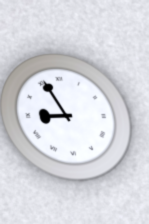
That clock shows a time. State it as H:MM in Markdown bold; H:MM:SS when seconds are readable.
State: **8:56**
